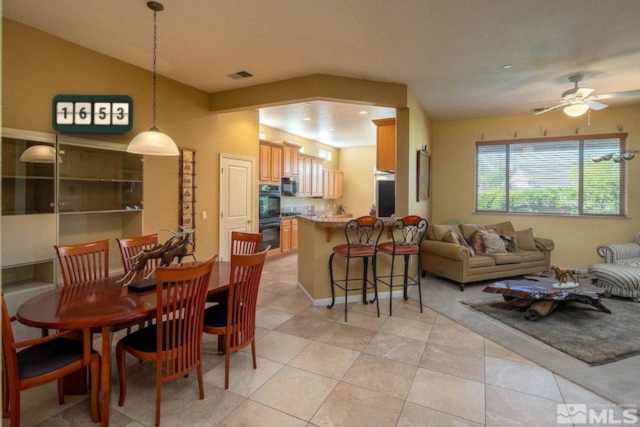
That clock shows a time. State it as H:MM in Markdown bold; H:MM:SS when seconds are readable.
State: **16:53**
